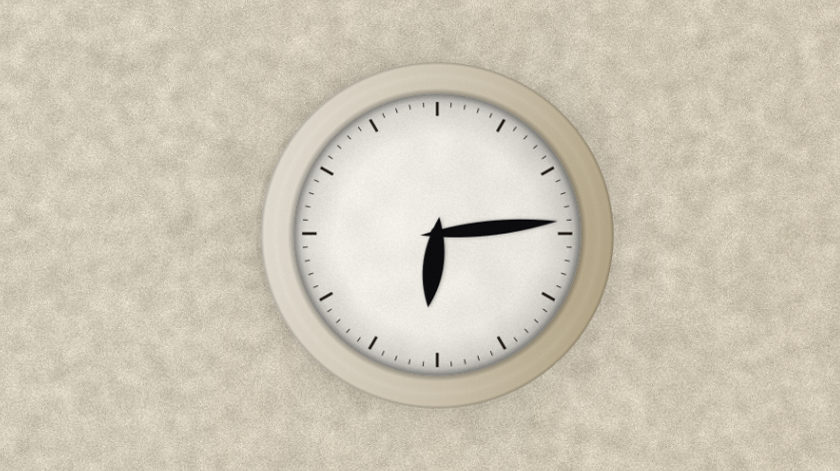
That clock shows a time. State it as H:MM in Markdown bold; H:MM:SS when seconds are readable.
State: **6:14**
